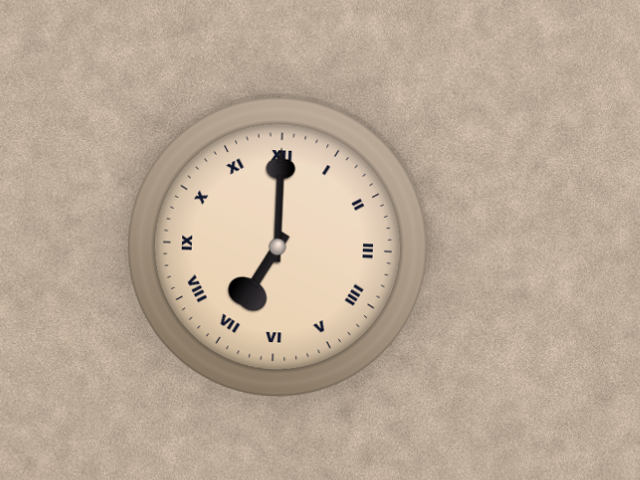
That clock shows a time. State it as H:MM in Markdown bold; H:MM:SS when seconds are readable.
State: **7:00**
